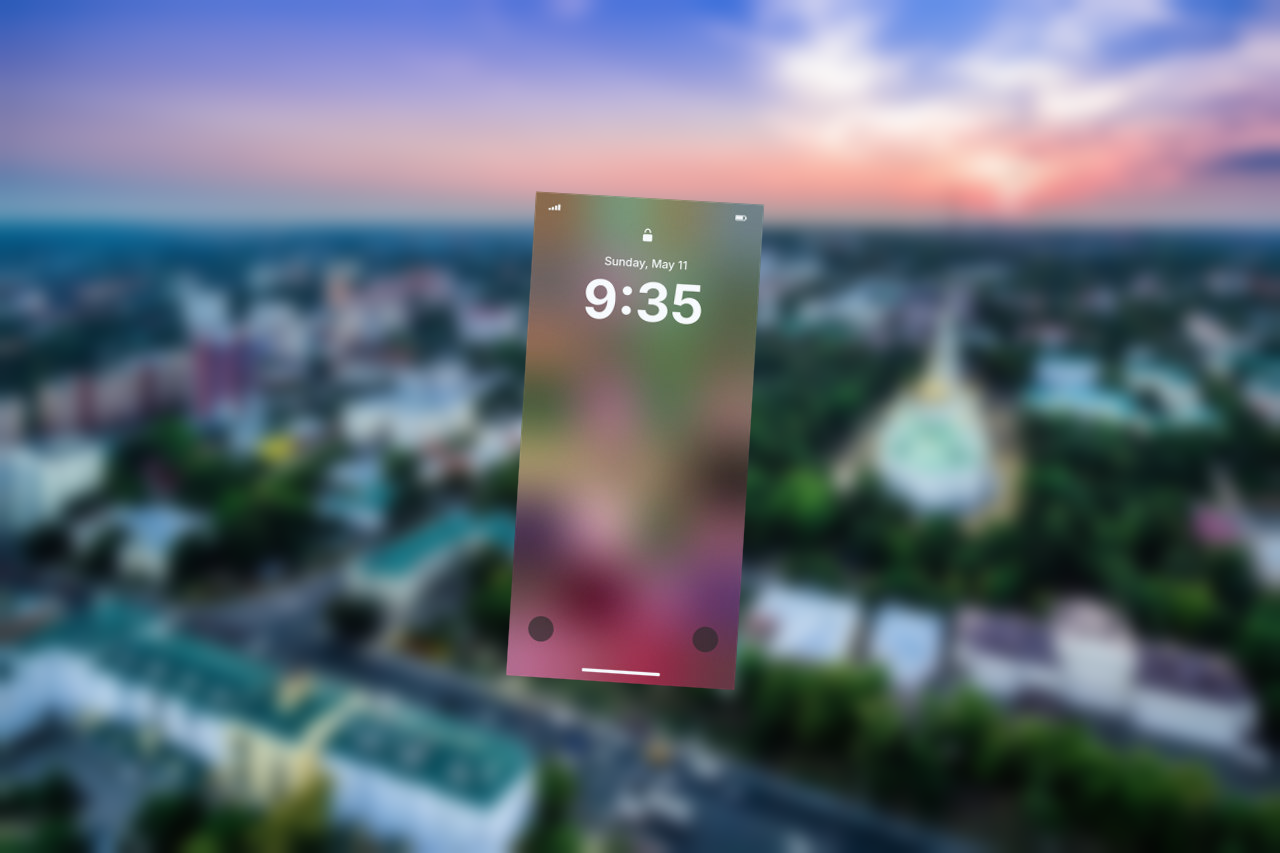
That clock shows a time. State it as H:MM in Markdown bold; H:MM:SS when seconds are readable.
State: **9:35**
